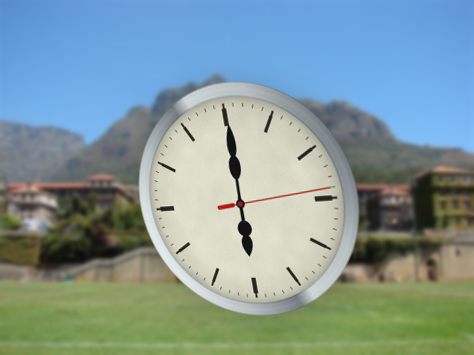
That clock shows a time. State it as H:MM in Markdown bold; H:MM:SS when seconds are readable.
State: **6:00:14**
